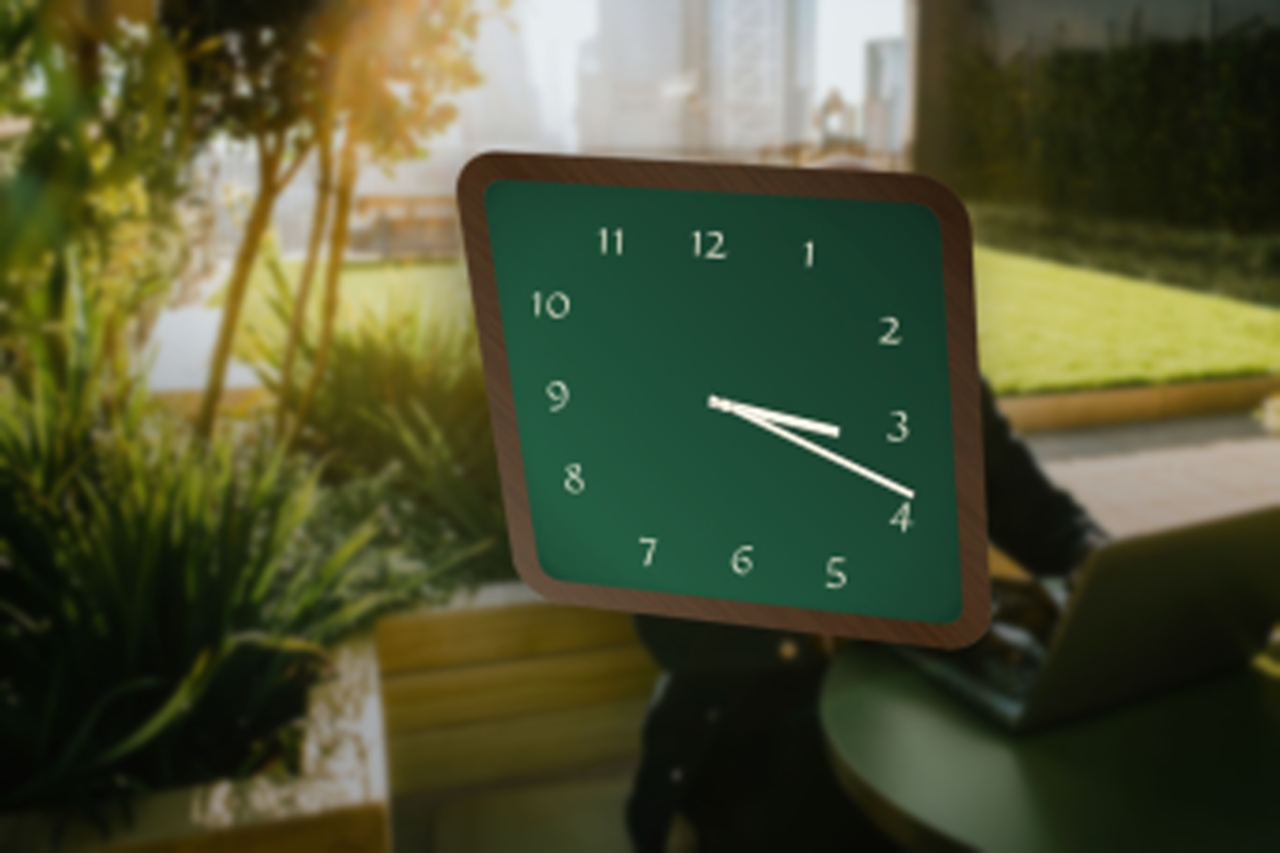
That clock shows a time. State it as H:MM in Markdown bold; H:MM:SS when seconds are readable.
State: **3:19**
